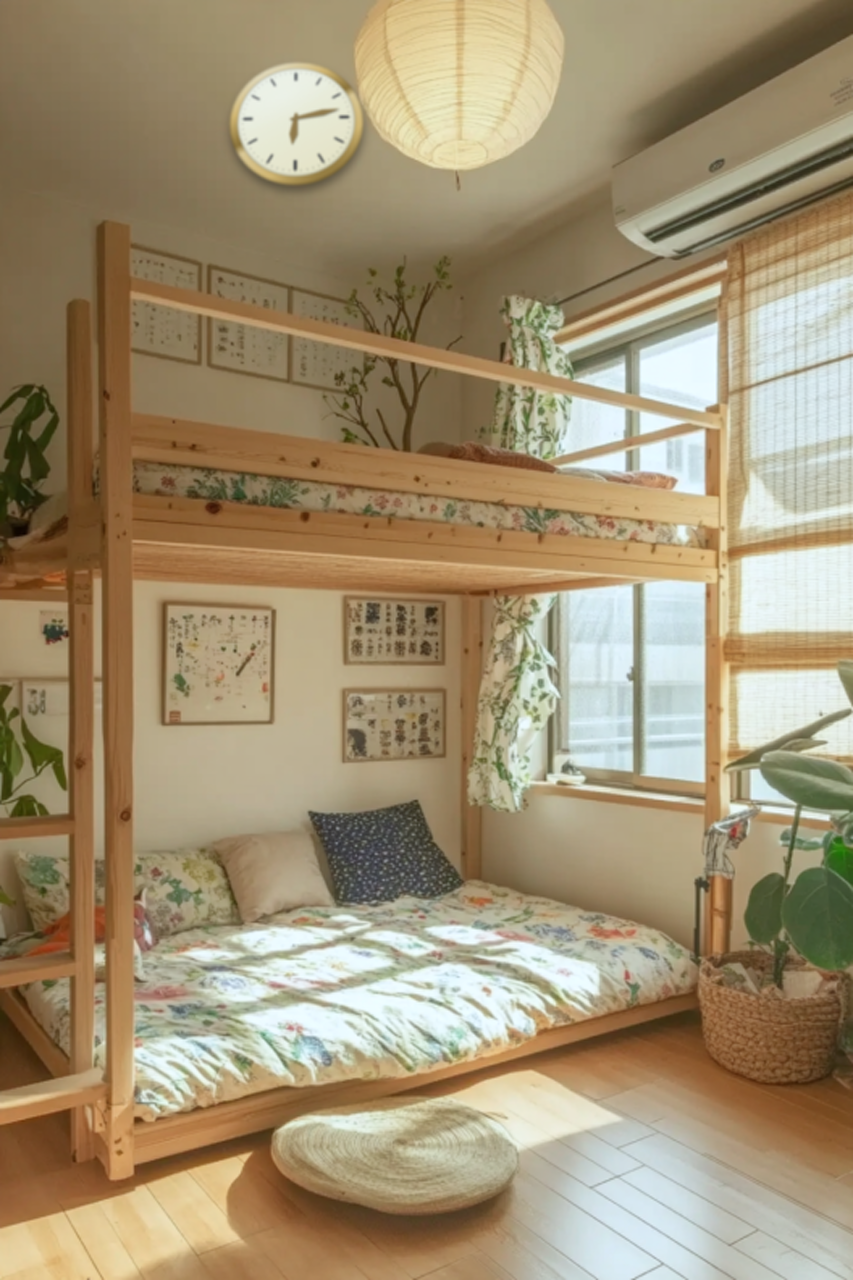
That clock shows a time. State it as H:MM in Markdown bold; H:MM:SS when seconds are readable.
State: **6:13**
